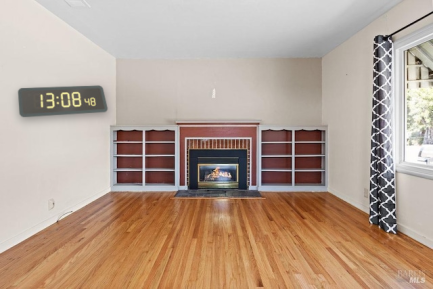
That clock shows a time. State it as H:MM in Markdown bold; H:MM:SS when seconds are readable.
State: **13:08:48**
